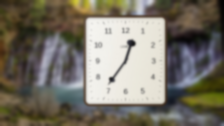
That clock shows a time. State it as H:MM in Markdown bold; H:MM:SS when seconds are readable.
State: **12:36**
